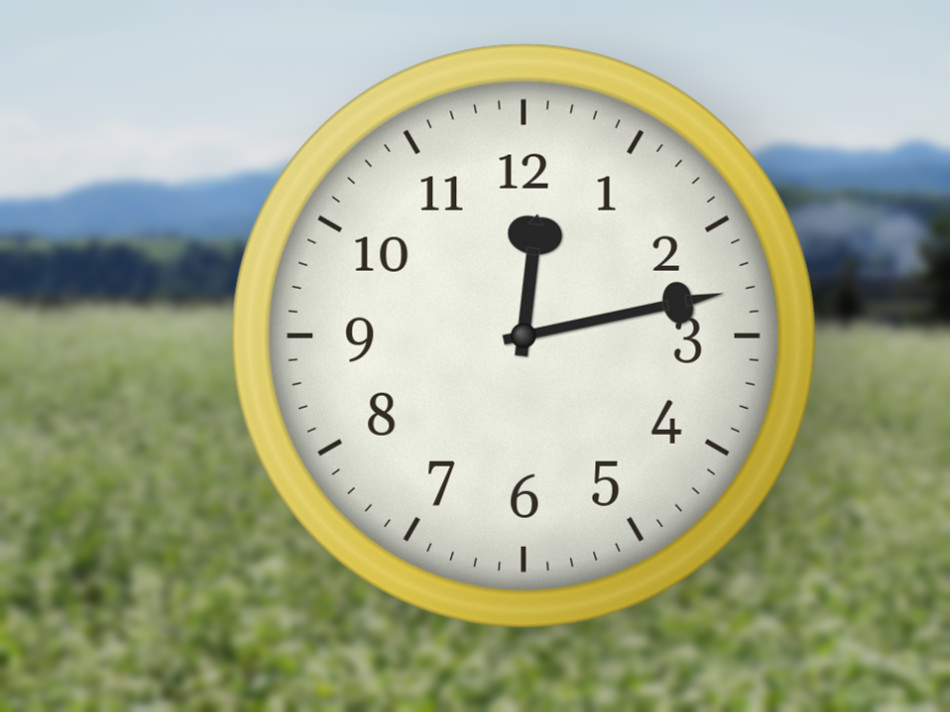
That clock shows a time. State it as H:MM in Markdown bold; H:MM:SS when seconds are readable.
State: **12:13**
